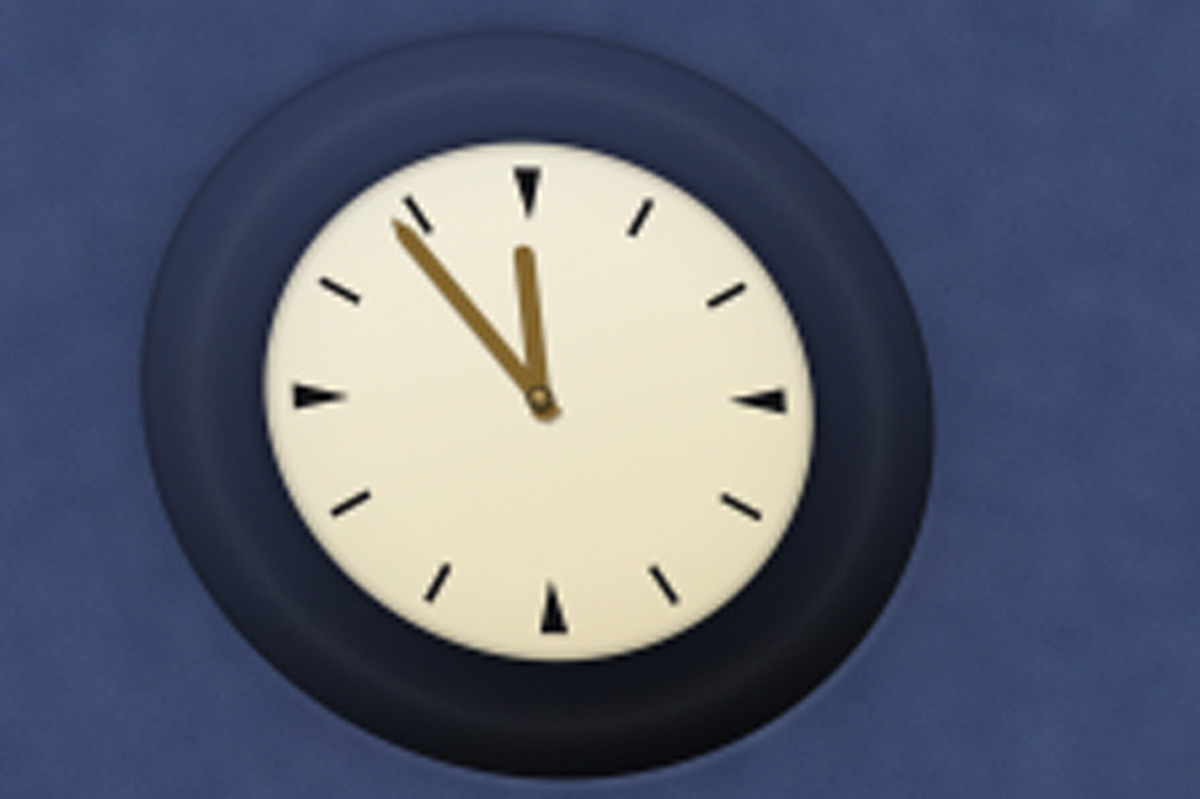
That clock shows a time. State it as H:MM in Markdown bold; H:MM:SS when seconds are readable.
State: **11:54**
